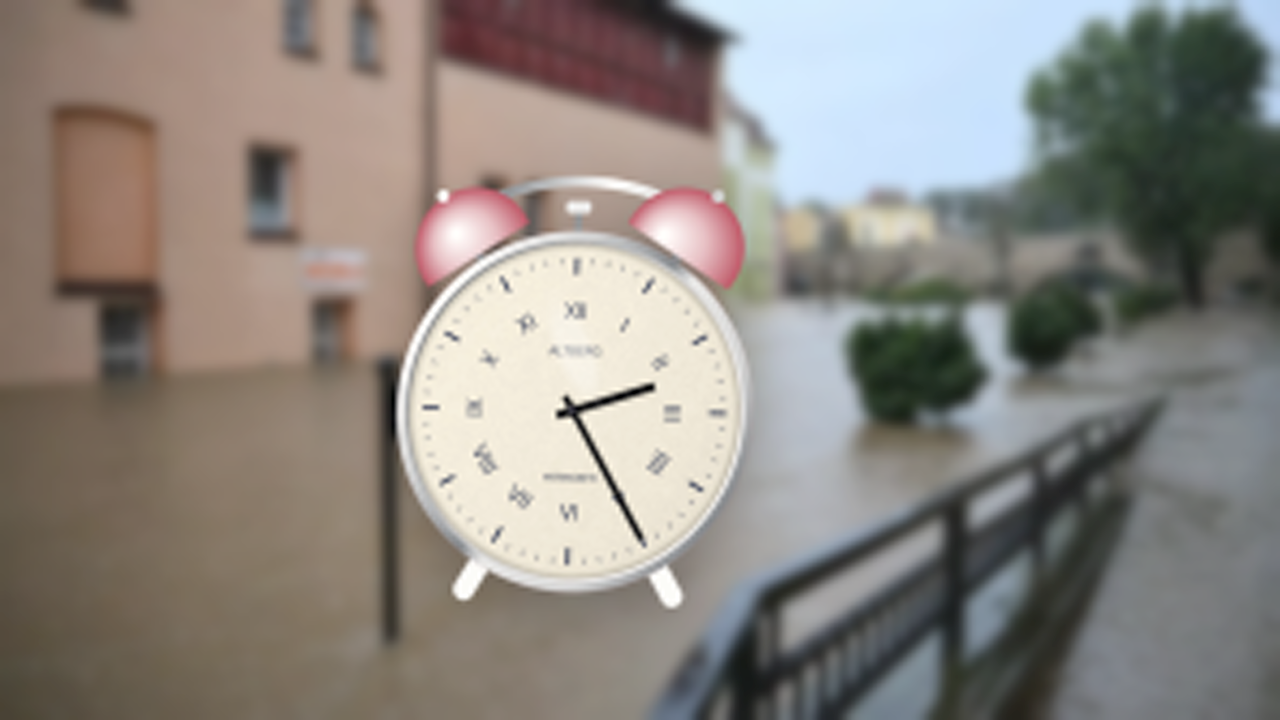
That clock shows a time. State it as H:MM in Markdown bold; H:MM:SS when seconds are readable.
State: **2:25**
